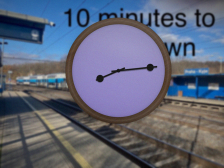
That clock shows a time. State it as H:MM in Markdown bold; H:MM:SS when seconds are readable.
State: **8:14**
